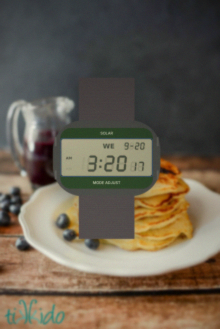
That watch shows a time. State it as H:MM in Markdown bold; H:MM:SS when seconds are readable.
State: **3:20:17**
